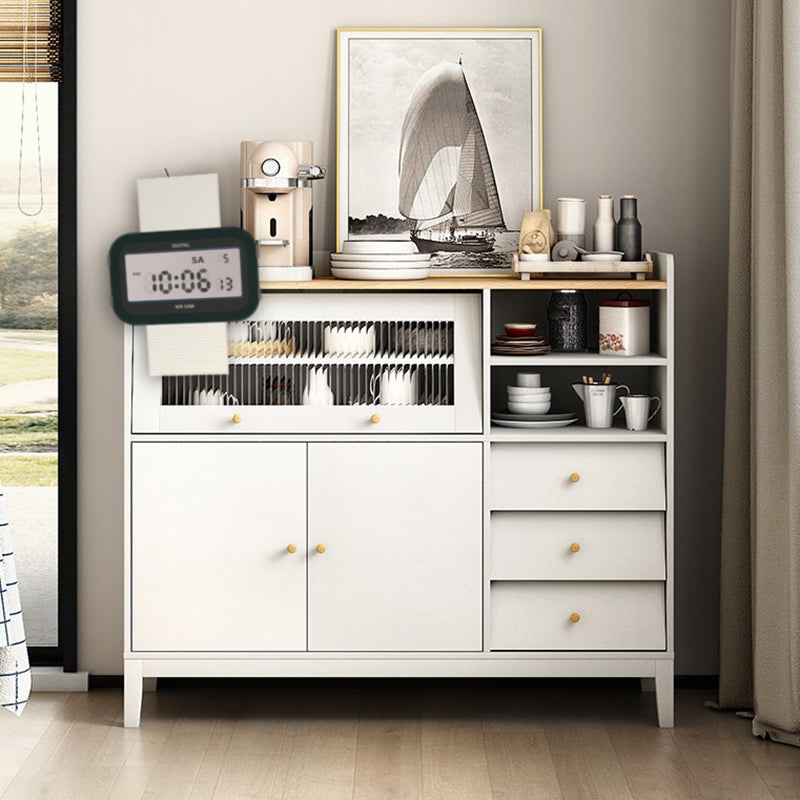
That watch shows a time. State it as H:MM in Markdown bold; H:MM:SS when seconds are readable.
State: **10:06:13**
